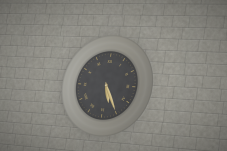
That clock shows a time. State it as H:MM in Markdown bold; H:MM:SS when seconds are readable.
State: **5:25**
